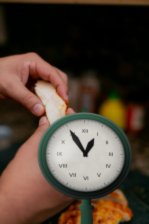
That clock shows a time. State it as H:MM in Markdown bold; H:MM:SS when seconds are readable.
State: **12:55**
